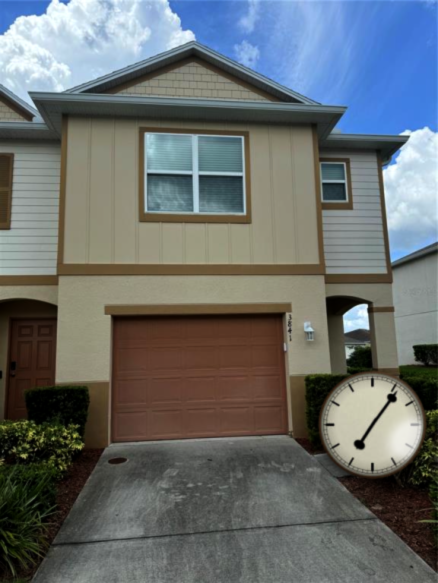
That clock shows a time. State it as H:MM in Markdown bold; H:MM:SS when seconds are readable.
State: **7:06**
